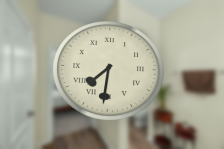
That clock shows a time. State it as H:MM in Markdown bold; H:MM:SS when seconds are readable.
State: **7:31**
